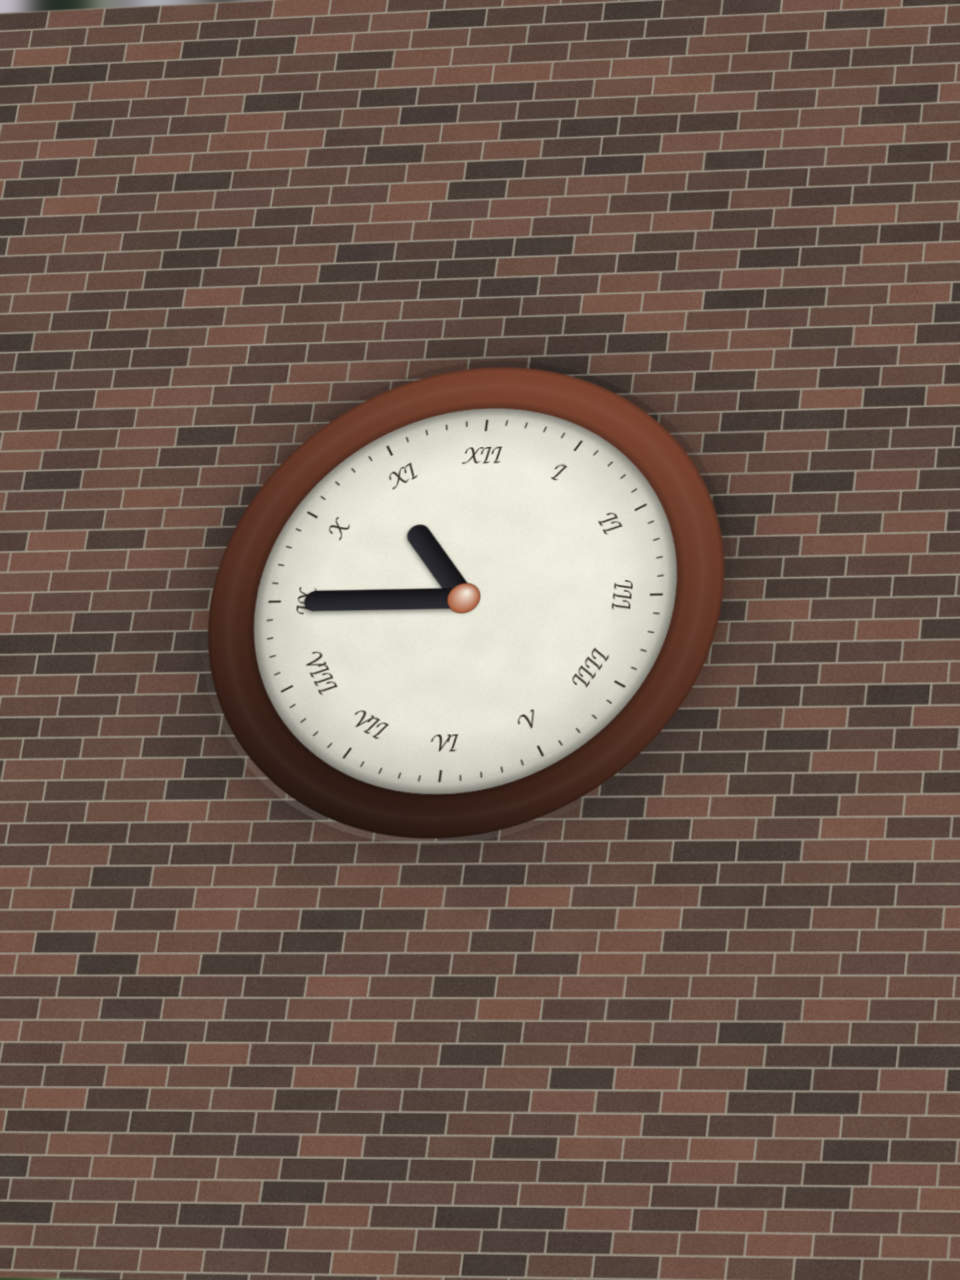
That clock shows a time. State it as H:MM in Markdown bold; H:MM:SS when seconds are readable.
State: **10:45**
